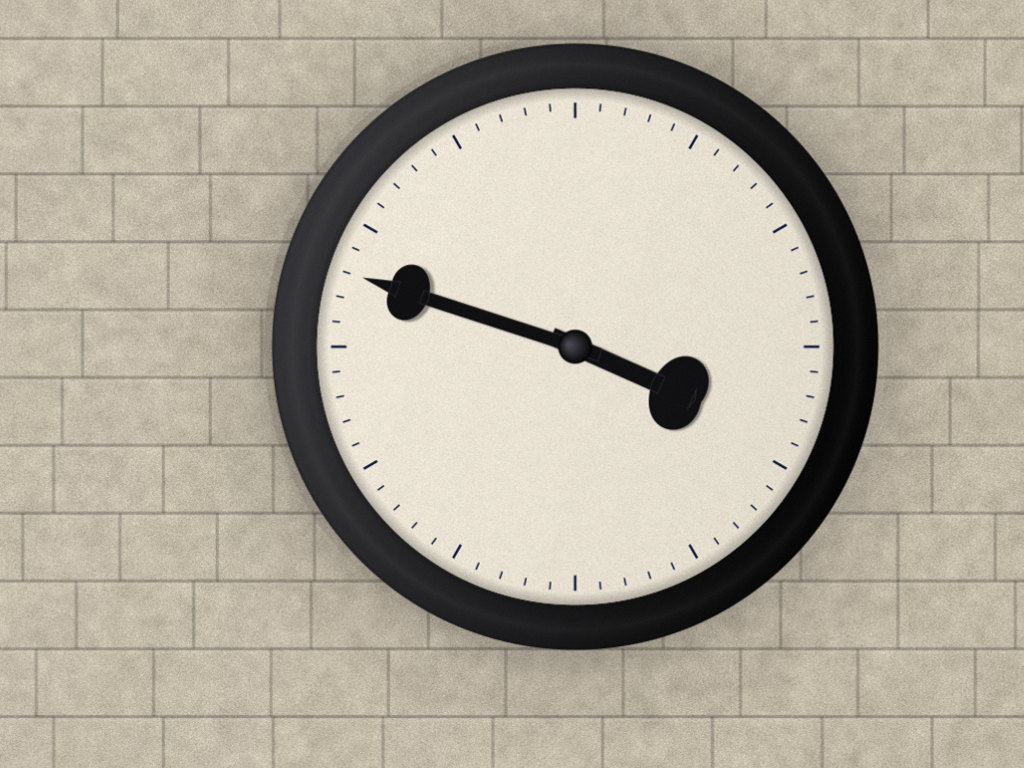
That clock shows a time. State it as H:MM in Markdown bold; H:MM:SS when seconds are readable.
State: **3:48**
